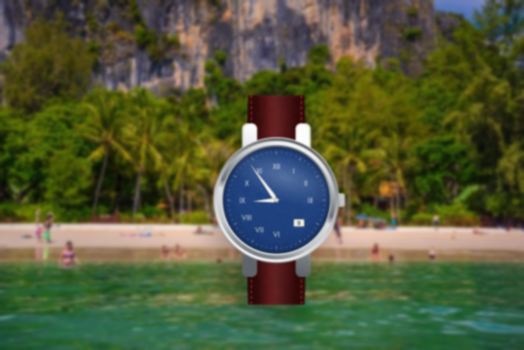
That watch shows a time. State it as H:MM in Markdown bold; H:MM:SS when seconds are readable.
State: **8:54**
